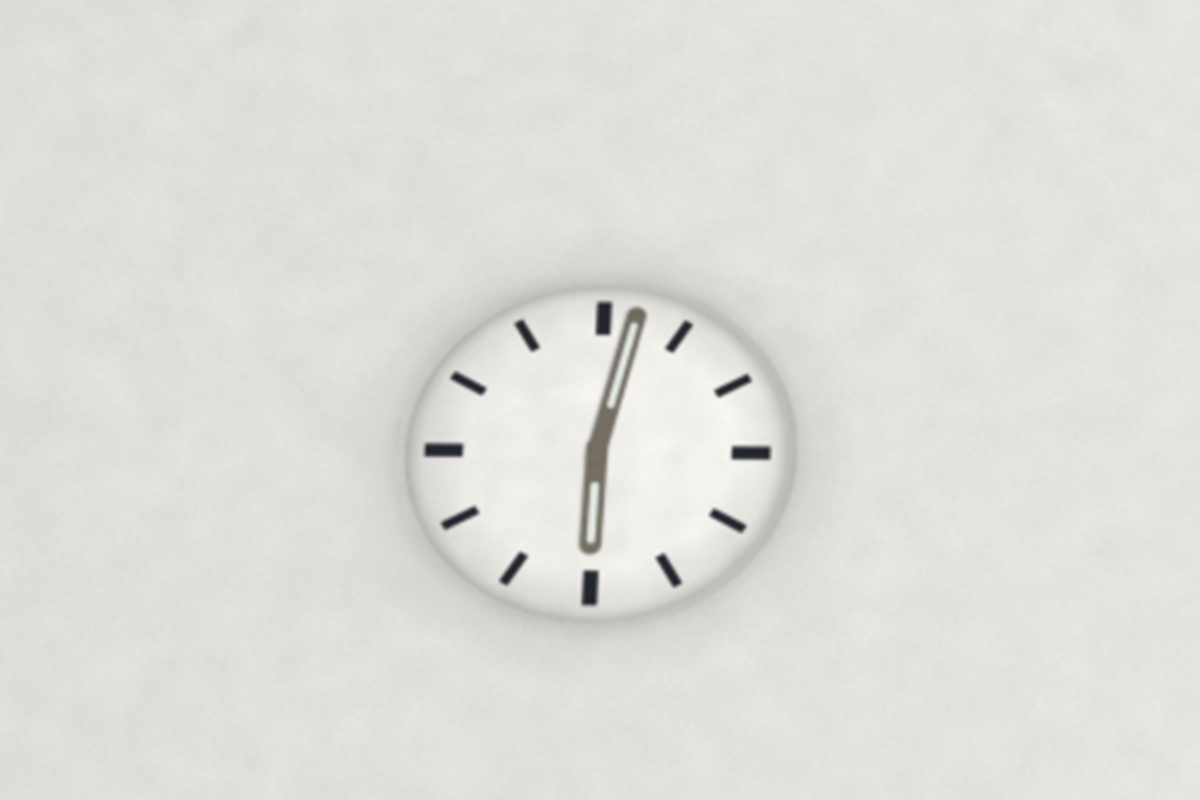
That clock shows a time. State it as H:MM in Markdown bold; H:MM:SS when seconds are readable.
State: **6:02**
